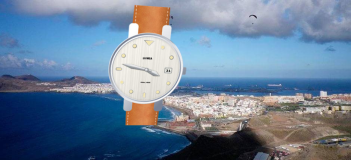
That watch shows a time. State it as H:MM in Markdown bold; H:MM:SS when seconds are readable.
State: **3:47**
